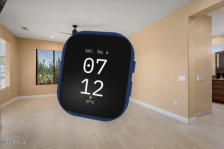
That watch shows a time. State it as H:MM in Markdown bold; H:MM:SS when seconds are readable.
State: **7:12**
